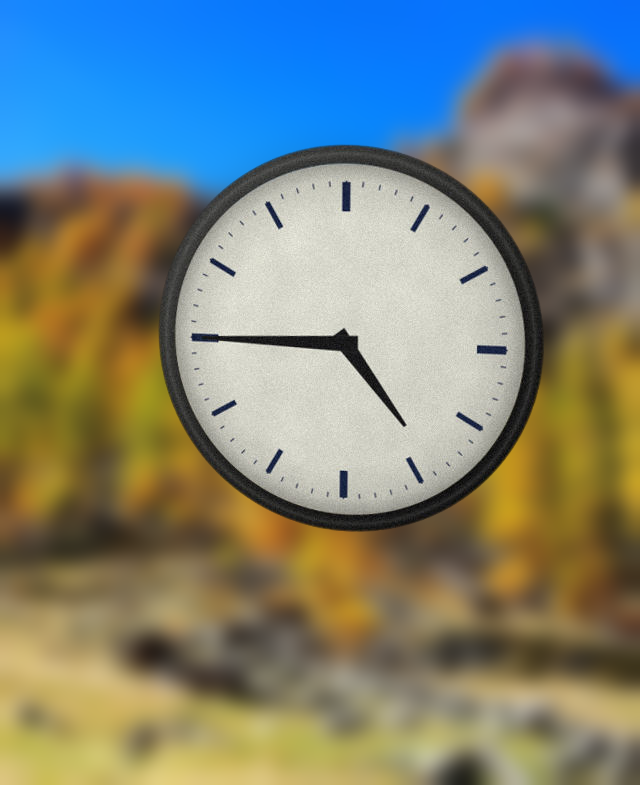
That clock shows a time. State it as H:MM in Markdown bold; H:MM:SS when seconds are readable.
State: **4:45**
